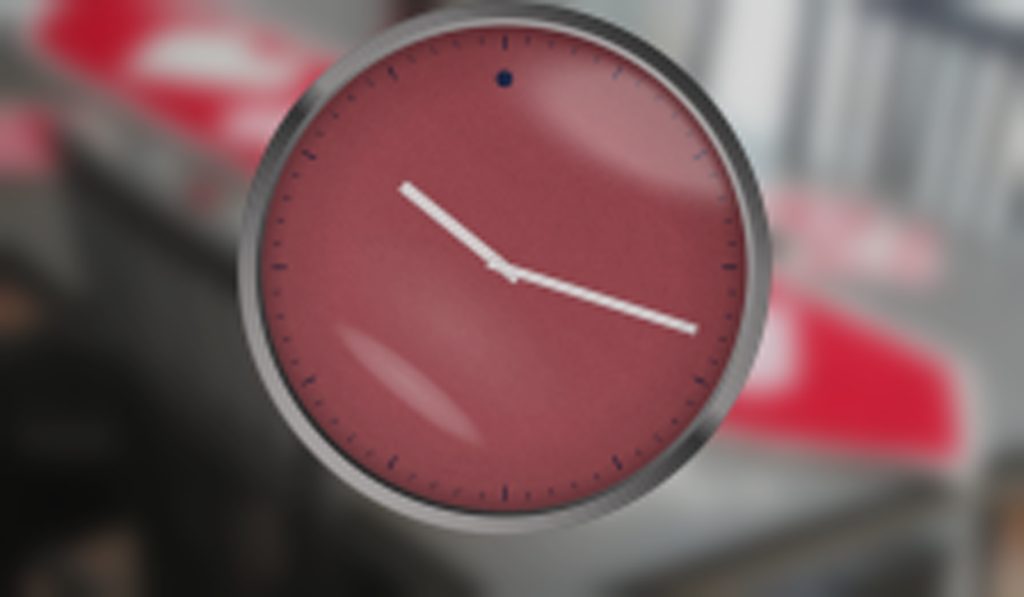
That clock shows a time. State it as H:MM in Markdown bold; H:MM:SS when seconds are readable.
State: **10:18**
